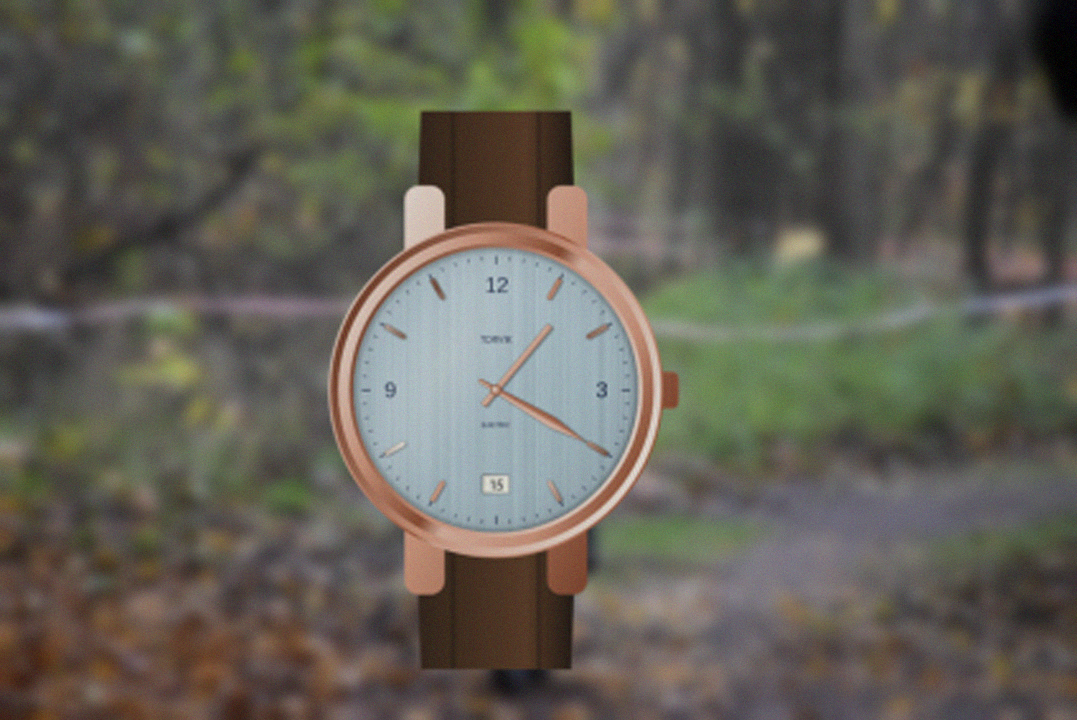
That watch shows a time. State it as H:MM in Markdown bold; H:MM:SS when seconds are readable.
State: **1:20**
